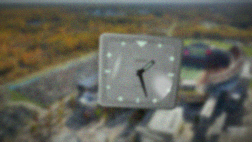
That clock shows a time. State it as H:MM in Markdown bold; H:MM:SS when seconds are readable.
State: **1:27**
